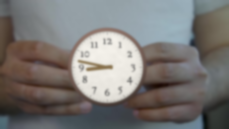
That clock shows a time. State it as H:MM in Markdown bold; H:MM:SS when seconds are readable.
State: **8:47**
